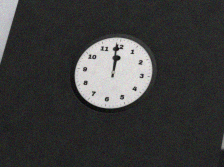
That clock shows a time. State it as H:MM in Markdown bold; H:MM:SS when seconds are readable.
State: **11:59**
